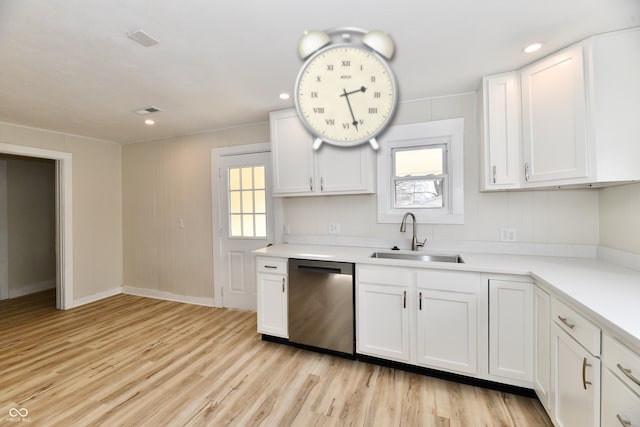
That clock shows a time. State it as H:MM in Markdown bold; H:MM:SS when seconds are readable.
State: **2:27**
